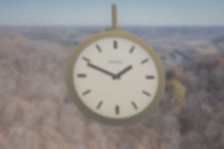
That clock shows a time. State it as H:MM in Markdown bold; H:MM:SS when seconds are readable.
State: **1:49**
